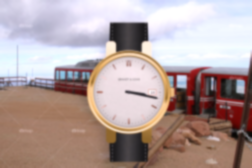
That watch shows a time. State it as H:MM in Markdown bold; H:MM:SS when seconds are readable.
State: **3:17**
